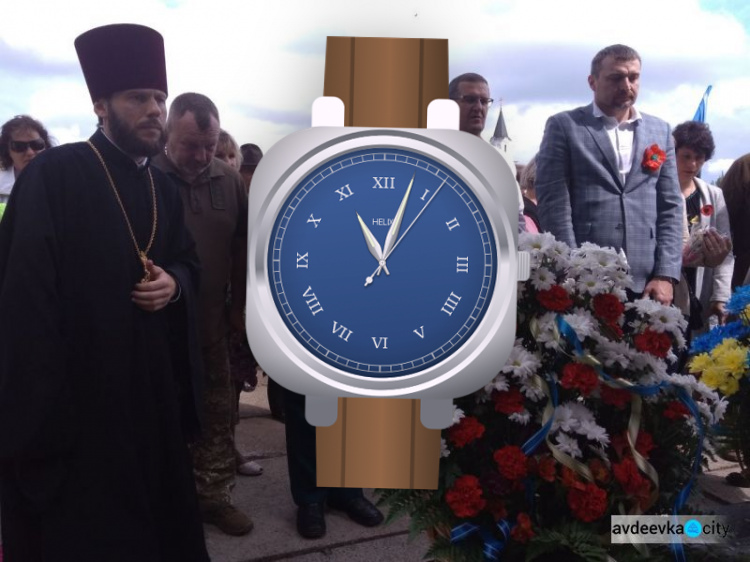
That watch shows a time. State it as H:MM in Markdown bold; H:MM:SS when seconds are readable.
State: **11:03:06**
